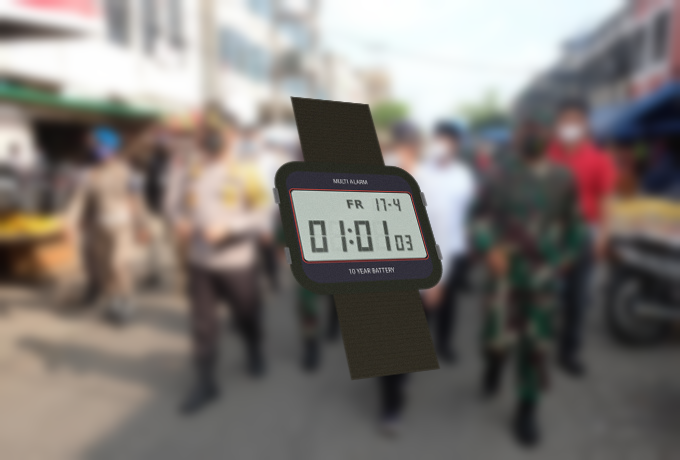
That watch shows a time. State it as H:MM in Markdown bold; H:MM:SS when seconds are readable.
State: **1:01:03**
